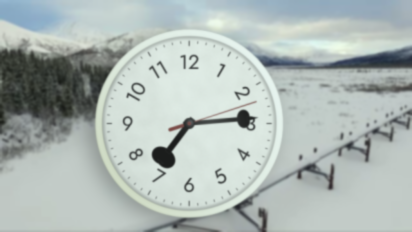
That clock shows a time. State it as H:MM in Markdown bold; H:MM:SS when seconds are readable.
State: **7:14:12**
